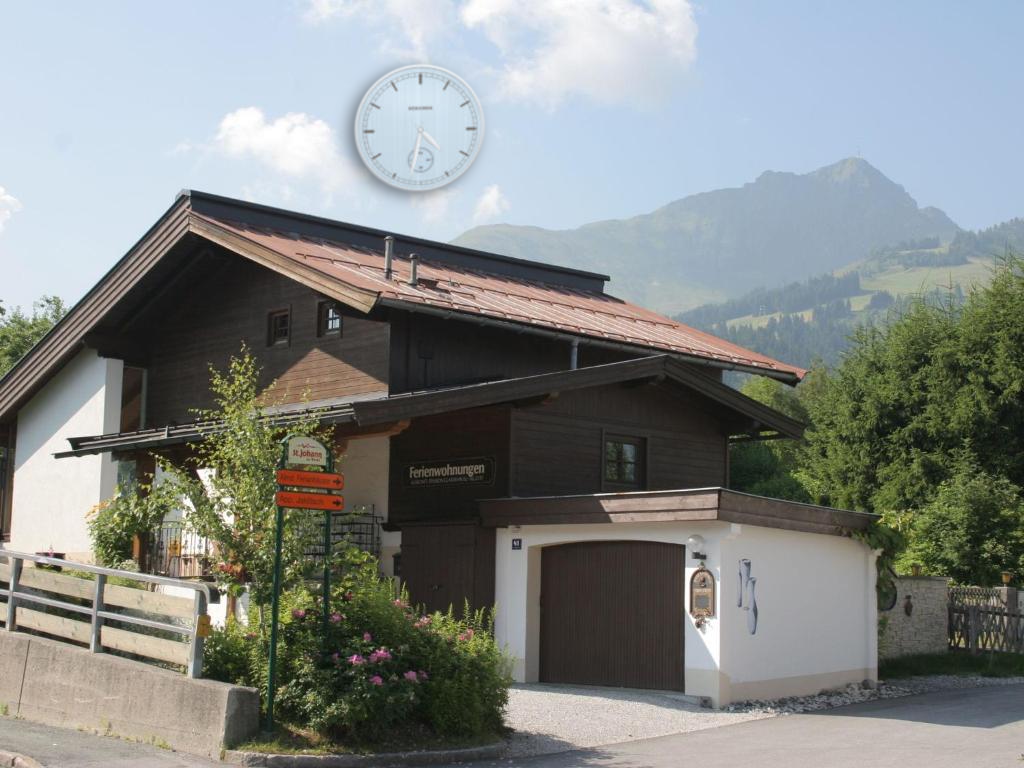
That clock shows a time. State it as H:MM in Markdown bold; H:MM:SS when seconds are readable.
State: **4:32**
